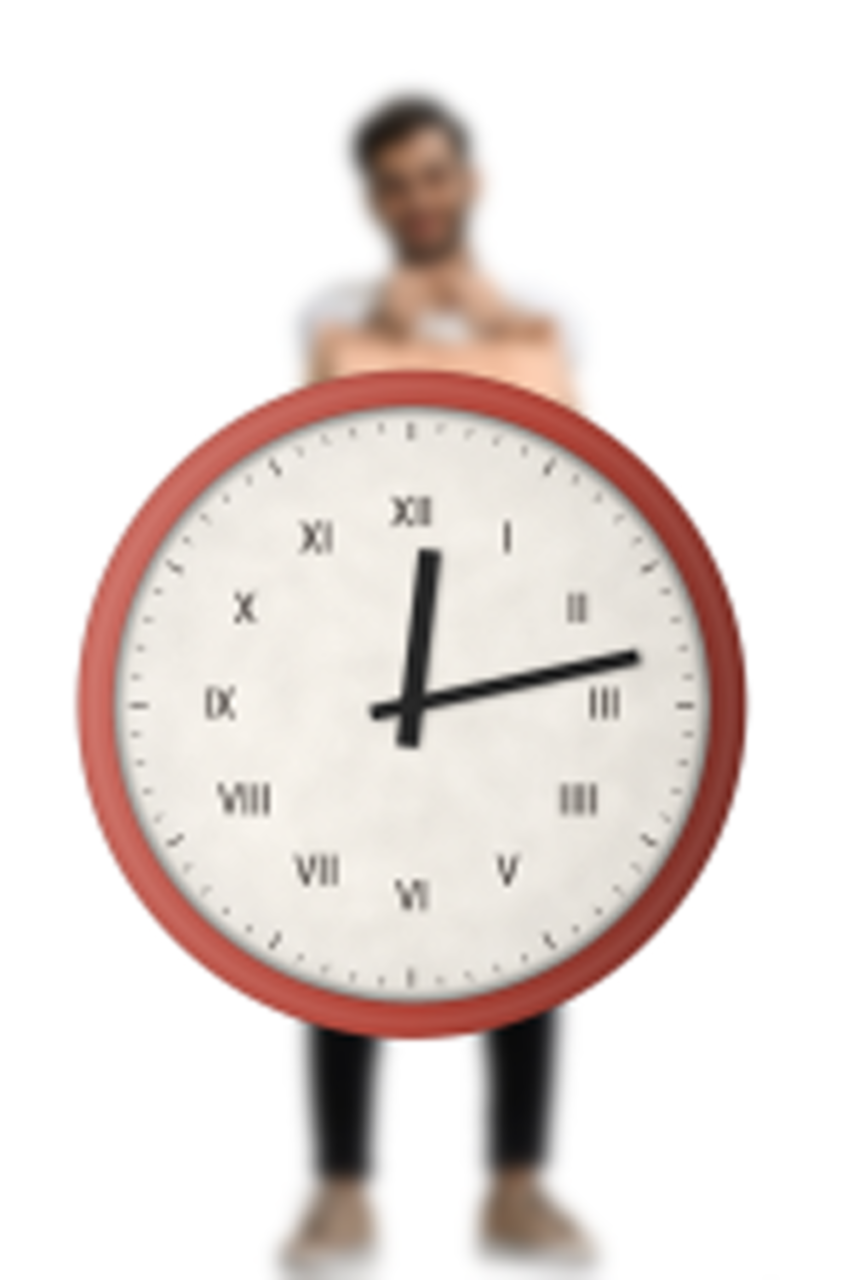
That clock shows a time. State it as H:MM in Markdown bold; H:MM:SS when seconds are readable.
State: **12:13**
